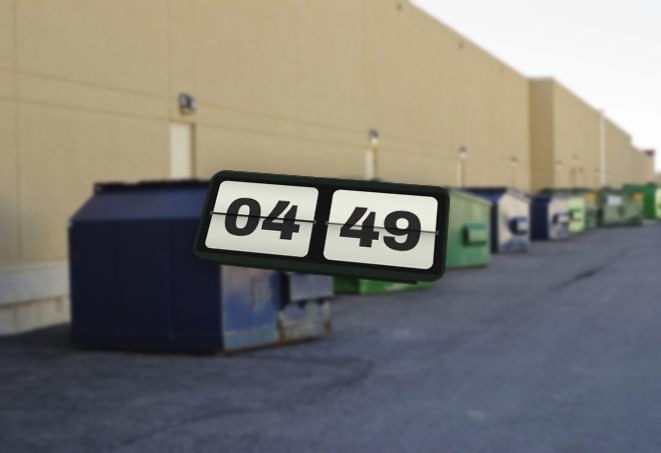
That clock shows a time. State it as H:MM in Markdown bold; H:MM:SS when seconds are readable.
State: **4:49**
